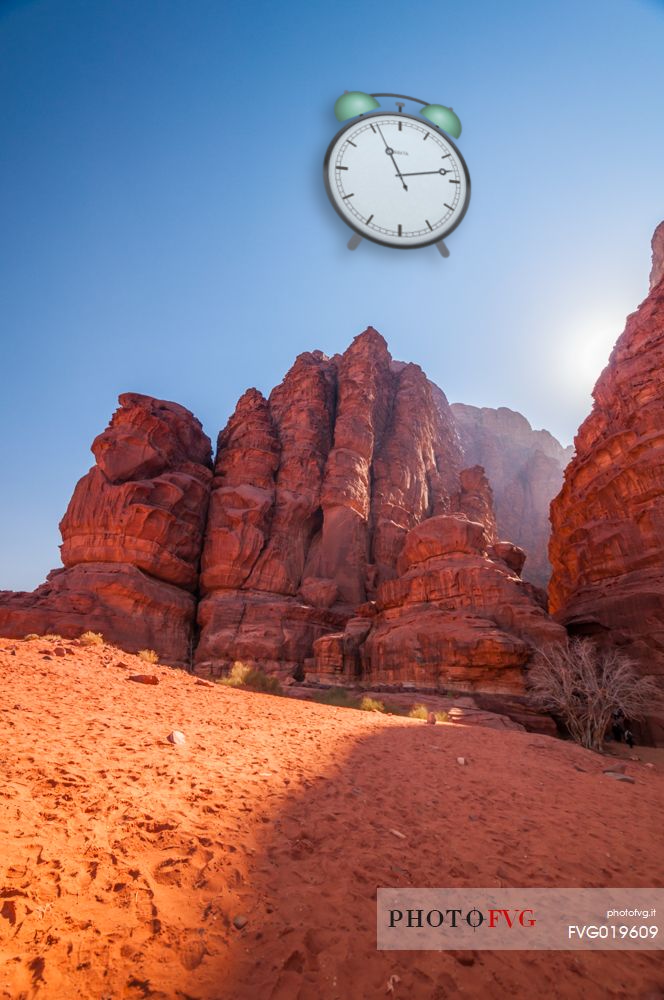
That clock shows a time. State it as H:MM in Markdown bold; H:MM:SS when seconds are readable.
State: **11:12:56**
